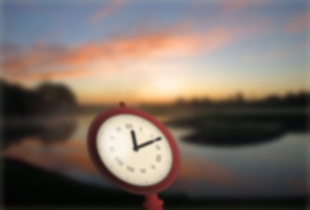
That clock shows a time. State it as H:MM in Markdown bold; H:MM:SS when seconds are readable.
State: **12:12**
